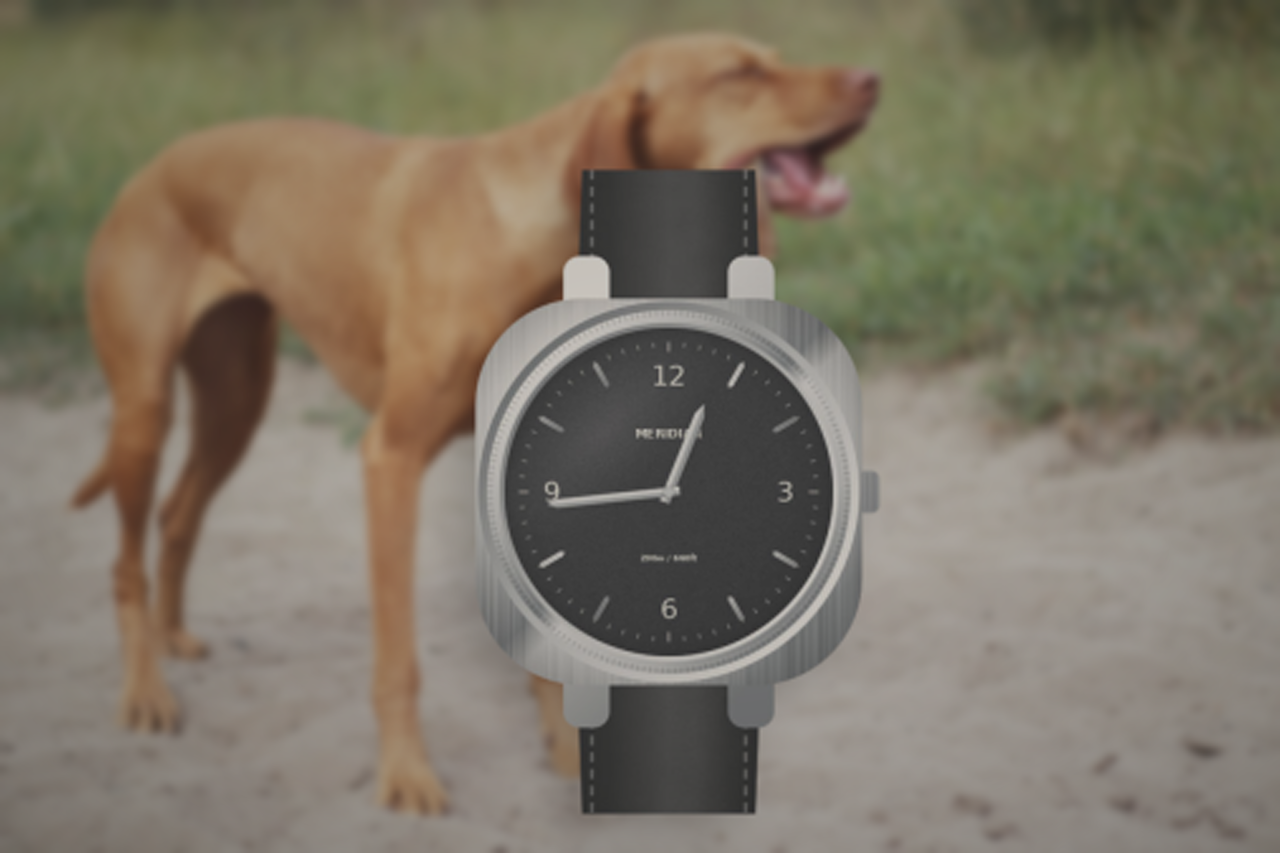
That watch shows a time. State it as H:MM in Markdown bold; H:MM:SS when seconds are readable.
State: **12:44**
